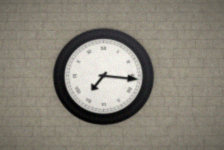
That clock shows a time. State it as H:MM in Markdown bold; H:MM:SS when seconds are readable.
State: **7:16**
